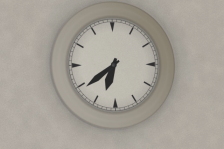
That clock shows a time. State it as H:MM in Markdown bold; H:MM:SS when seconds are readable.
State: **6:39**
